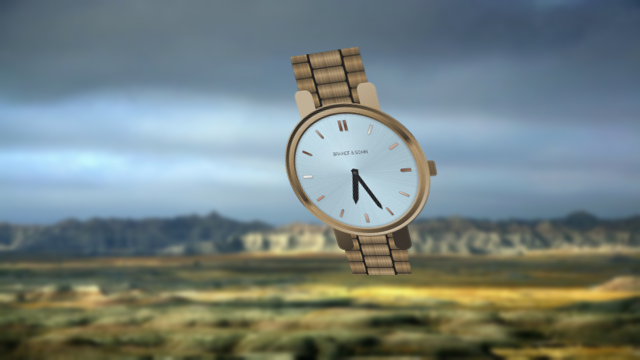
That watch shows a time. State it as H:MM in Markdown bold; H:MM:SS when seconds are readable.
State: **6:26**
